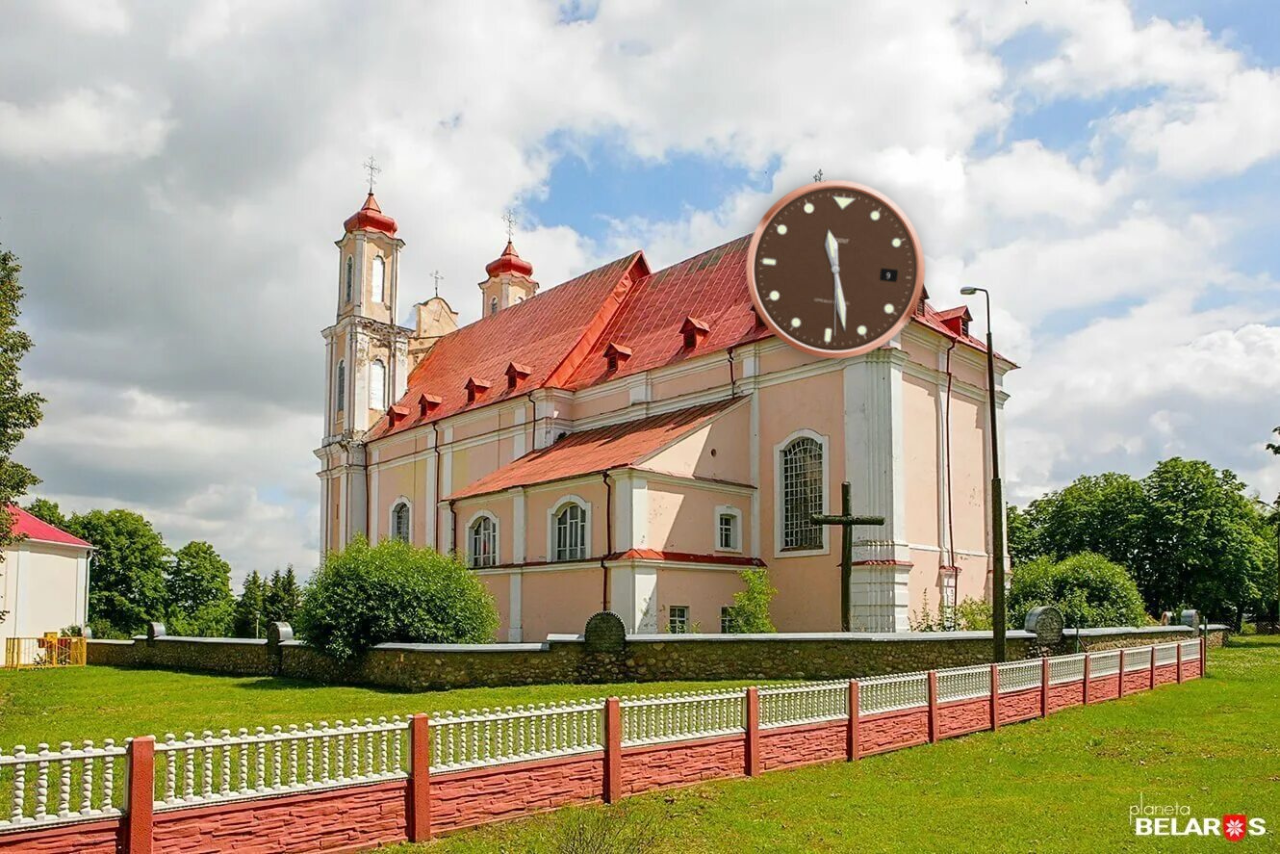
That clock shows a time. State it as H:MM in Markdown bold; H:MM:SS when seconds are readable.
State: **11:27:29**
